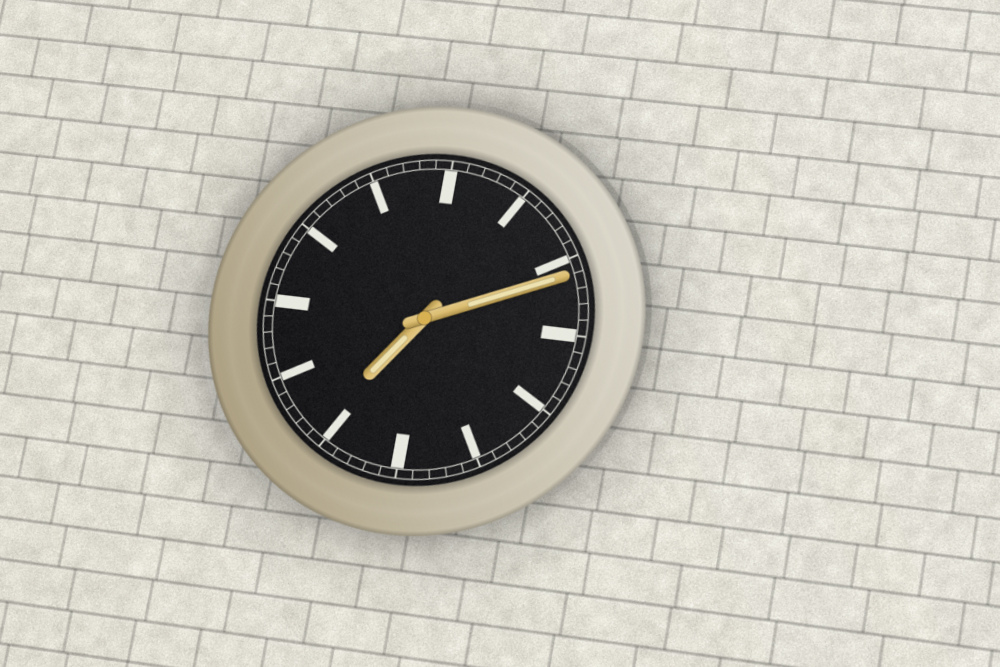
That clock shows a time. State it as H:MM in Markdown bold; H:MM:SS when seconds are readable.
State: **7:11**
